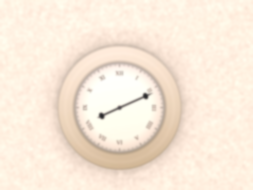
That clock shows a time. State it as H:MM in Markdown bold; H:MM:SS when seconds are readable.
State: **8:11**
